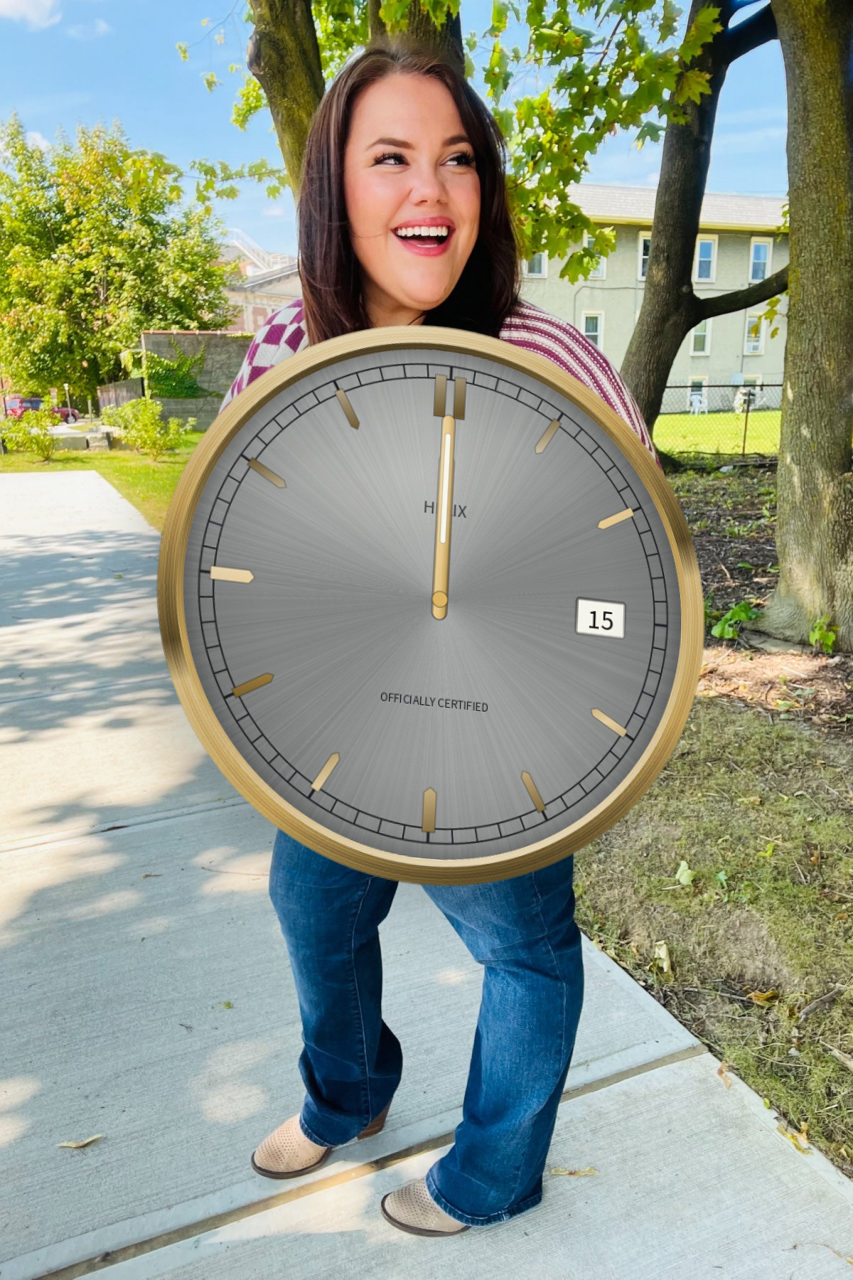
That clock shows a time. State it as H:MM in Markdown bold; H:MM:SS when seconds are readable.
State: **12:00**
